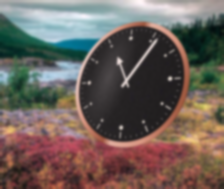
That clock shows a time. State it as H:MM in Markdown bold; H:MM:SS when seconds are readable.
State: **11:06**
